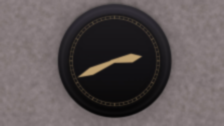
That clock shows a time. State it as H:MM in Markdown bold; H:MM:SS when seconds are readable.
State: **2:41**
